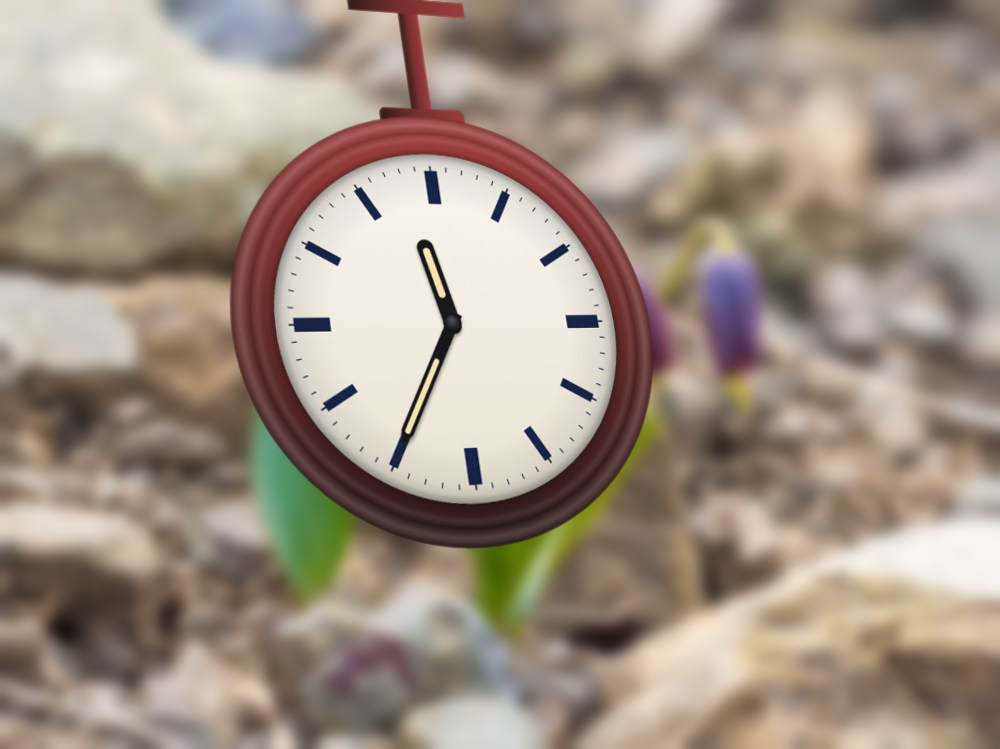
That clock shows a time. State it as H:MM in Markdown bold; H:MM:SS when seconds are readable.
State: **11:35**
